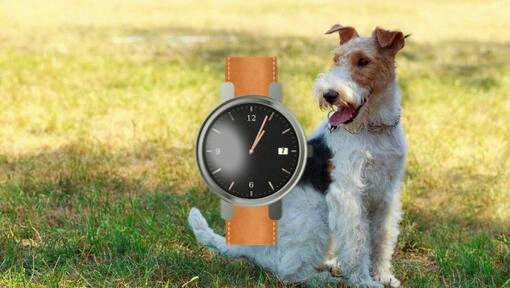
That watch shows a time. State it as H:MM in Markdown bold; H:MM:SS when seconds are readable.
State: **1:04**
